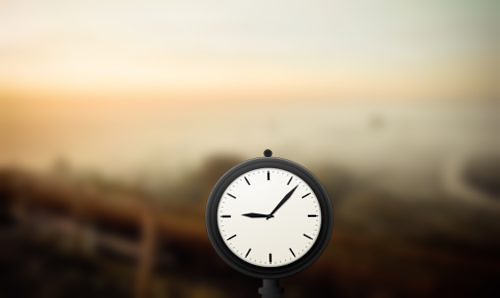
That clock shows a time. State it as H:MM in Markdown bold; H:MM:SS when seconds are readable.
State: **9:07**
